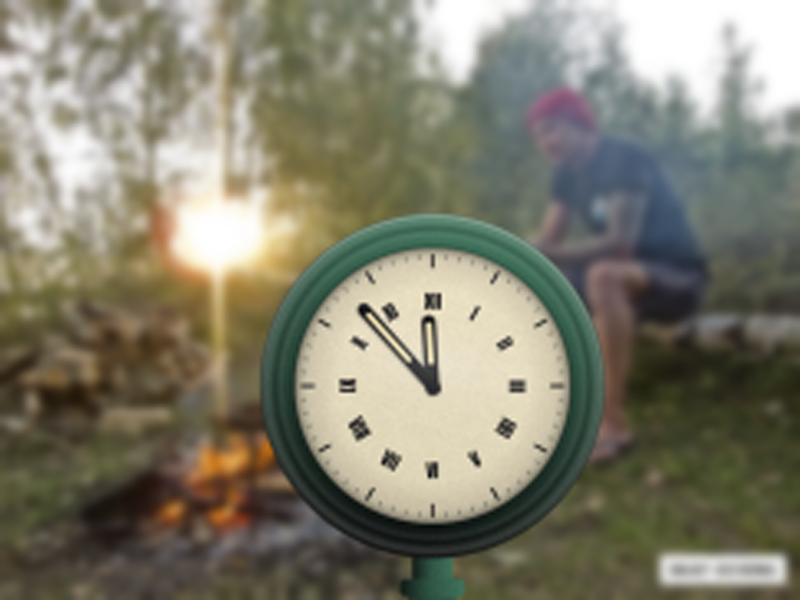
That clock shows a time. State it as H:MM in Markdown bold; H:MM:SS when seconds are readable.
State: **11:53**
